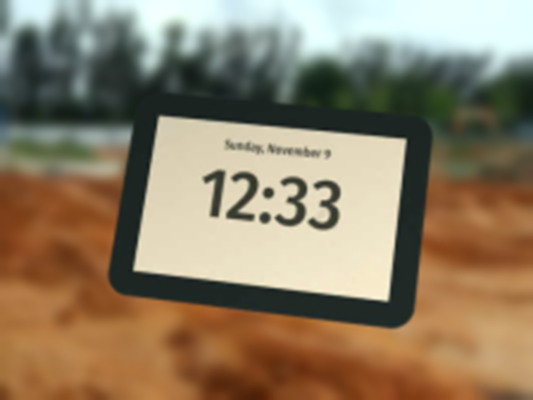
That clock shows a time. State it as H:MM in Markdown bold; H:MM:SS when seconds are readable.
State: **12:33**
